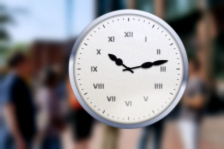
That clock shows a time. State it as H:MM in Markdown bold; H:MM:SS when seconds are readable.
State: **10:13**
